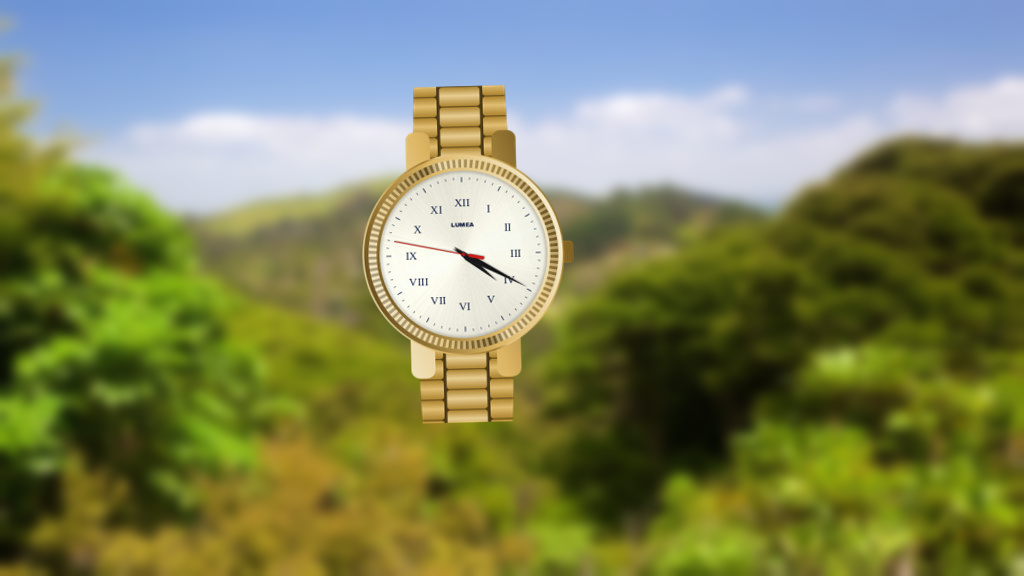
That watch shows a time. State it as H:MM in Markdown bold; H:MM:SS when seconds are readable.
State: **4:19:47**
